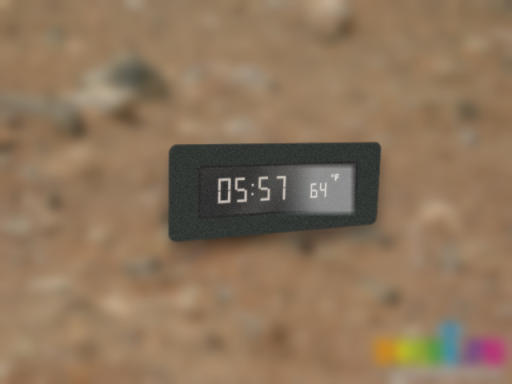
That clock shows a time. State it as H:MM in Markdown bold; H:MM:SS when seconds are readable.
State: **5:57**
